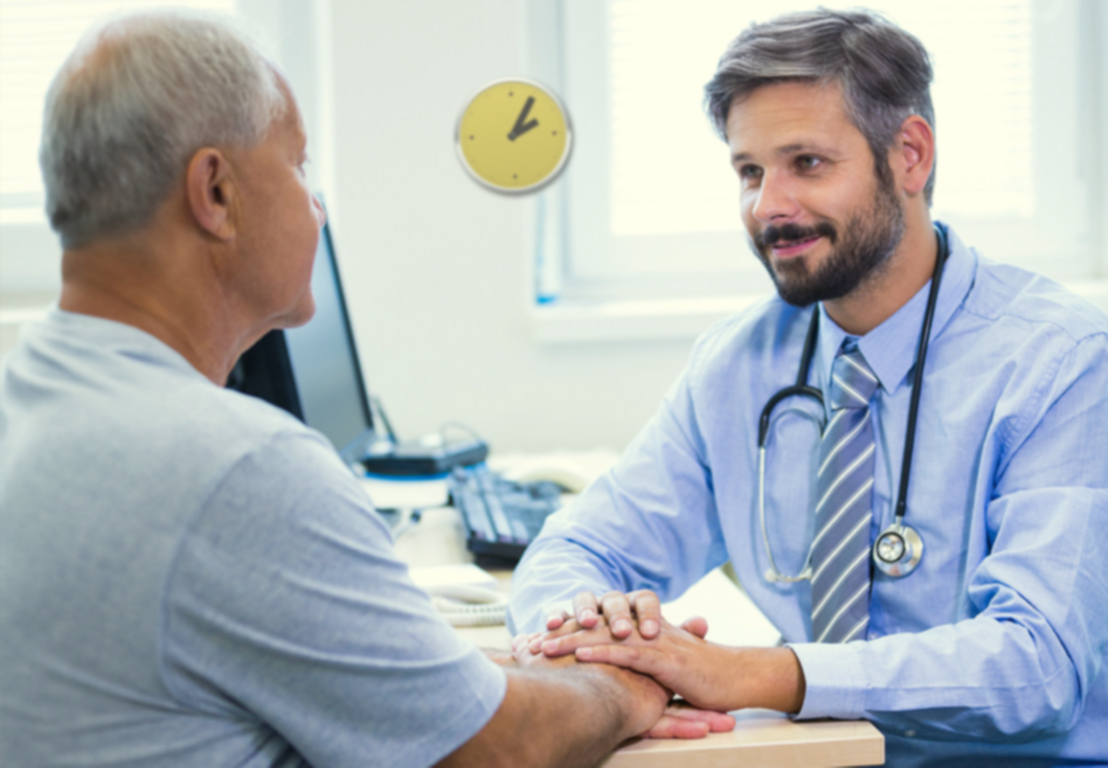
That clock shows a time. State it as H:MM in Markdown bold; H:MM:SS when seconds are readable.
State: **2:05**
